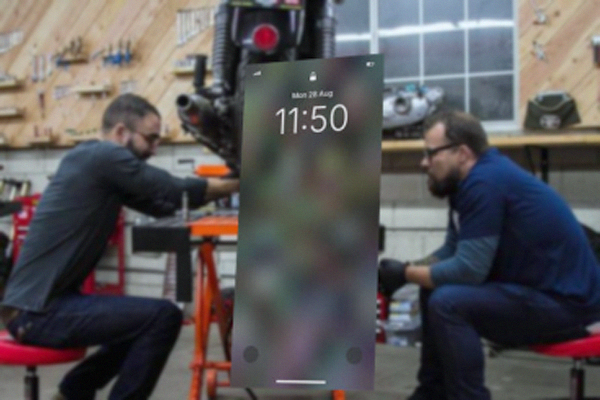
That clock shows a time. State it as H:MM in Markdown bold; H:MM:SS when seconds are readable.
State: **11:50**
